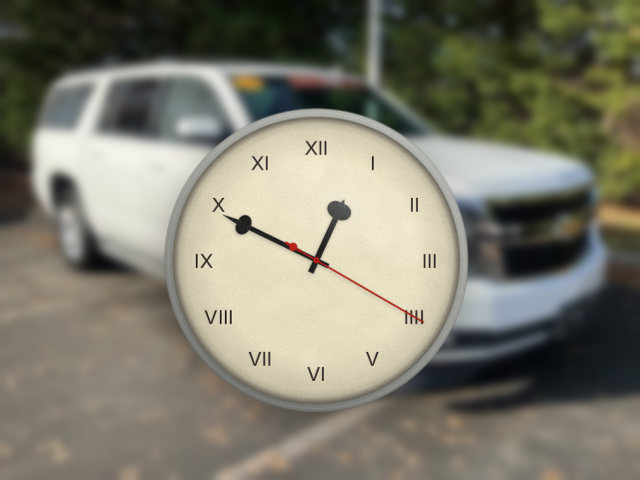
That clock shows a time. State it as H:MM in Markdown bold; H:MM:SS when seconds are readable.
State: **12:49:20**
